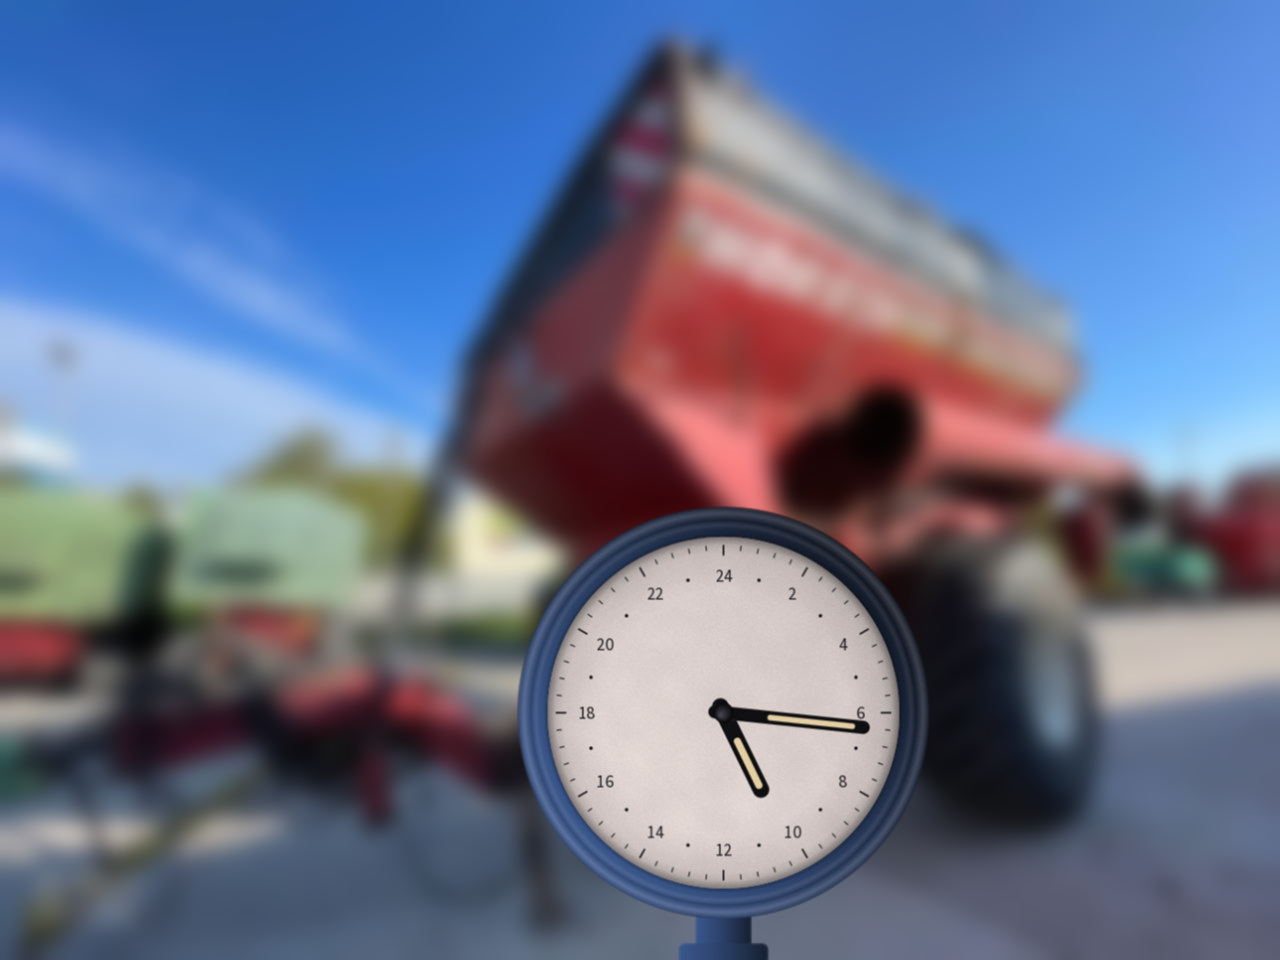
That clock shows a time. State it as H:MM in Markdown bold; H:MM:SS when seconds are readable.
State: **10:16**
